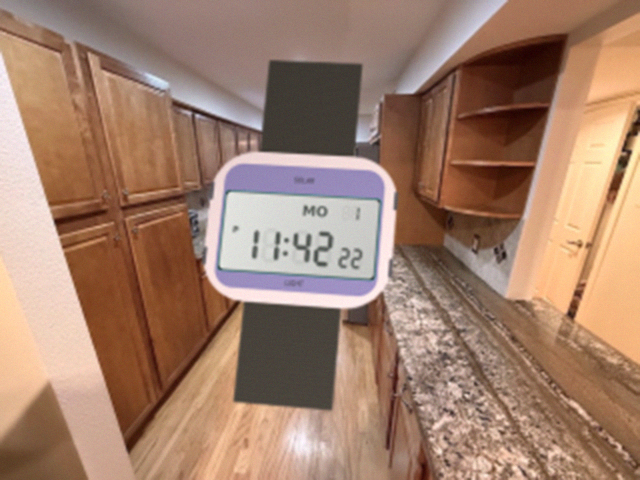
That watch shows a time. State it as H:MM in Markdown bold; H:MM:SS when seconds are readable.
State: **11:42:22**
